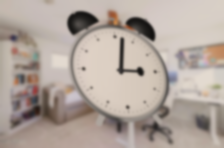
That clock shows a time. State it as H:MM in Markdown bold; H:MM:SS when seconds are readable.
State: **3:02**
